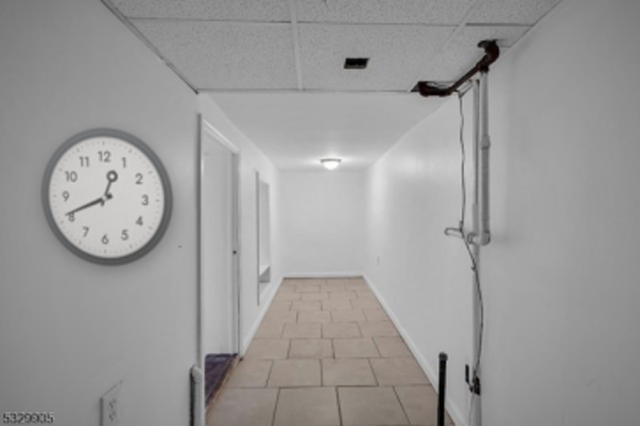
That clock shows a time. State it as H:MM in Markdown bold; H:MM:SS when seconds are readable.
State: **12:41**
